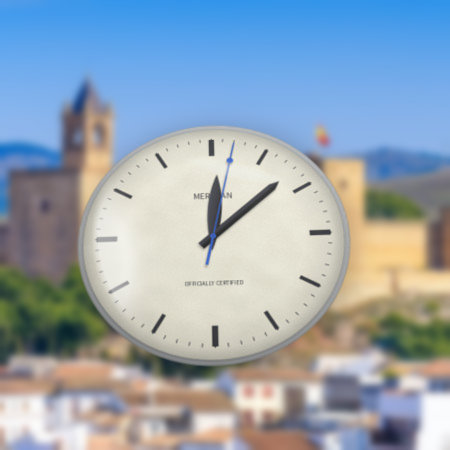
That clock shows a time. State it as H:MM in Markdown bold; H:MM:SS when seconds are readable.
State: **12:08:02**
